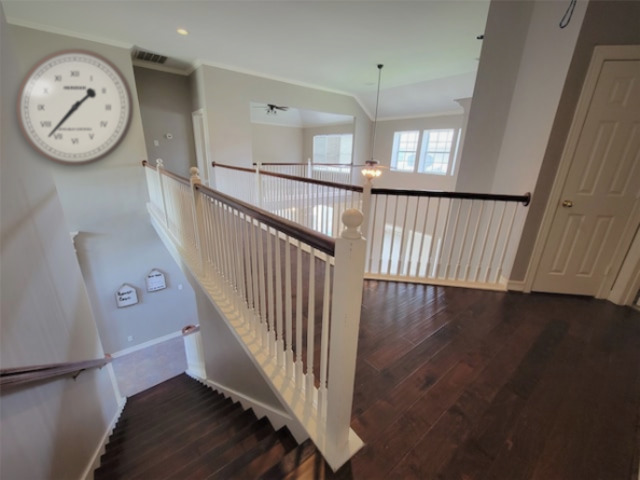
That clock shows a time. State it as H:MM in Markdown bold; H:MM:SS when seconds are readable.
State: **1:37**
